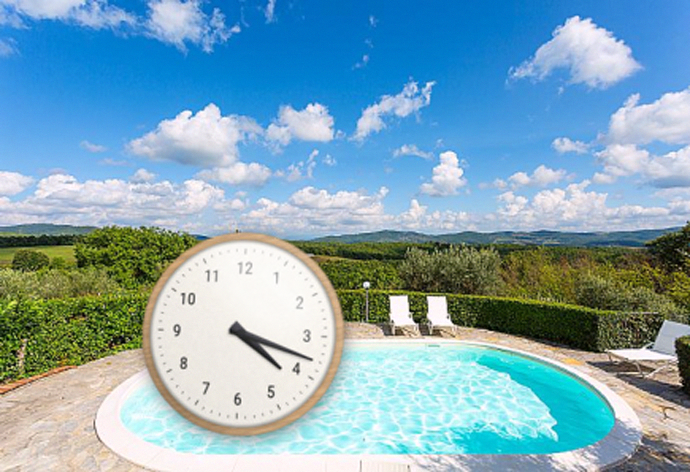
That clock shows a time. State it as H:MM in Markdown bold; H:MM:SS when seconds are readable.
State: **4:18**
